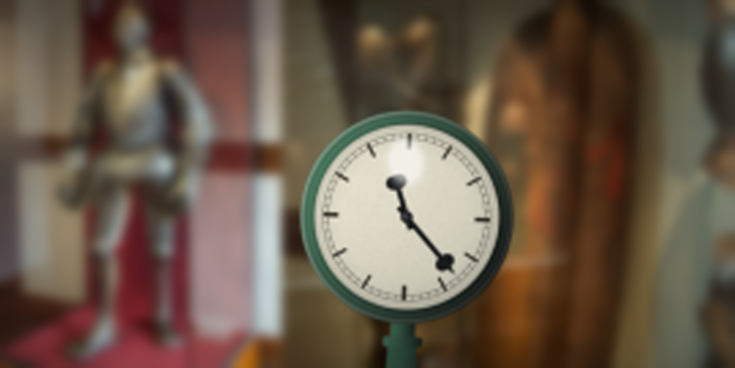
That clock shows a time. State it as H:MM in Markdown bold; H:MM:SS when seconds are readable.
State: **11:23**
